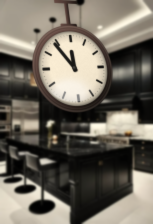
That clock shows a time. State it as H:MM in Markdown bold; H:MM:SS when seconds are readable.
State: **11:54**
